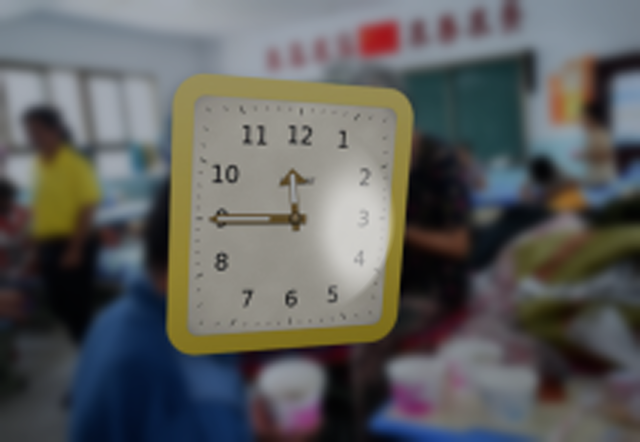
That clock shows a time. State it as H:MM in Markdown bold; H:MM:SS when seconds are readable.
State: **11:45**
